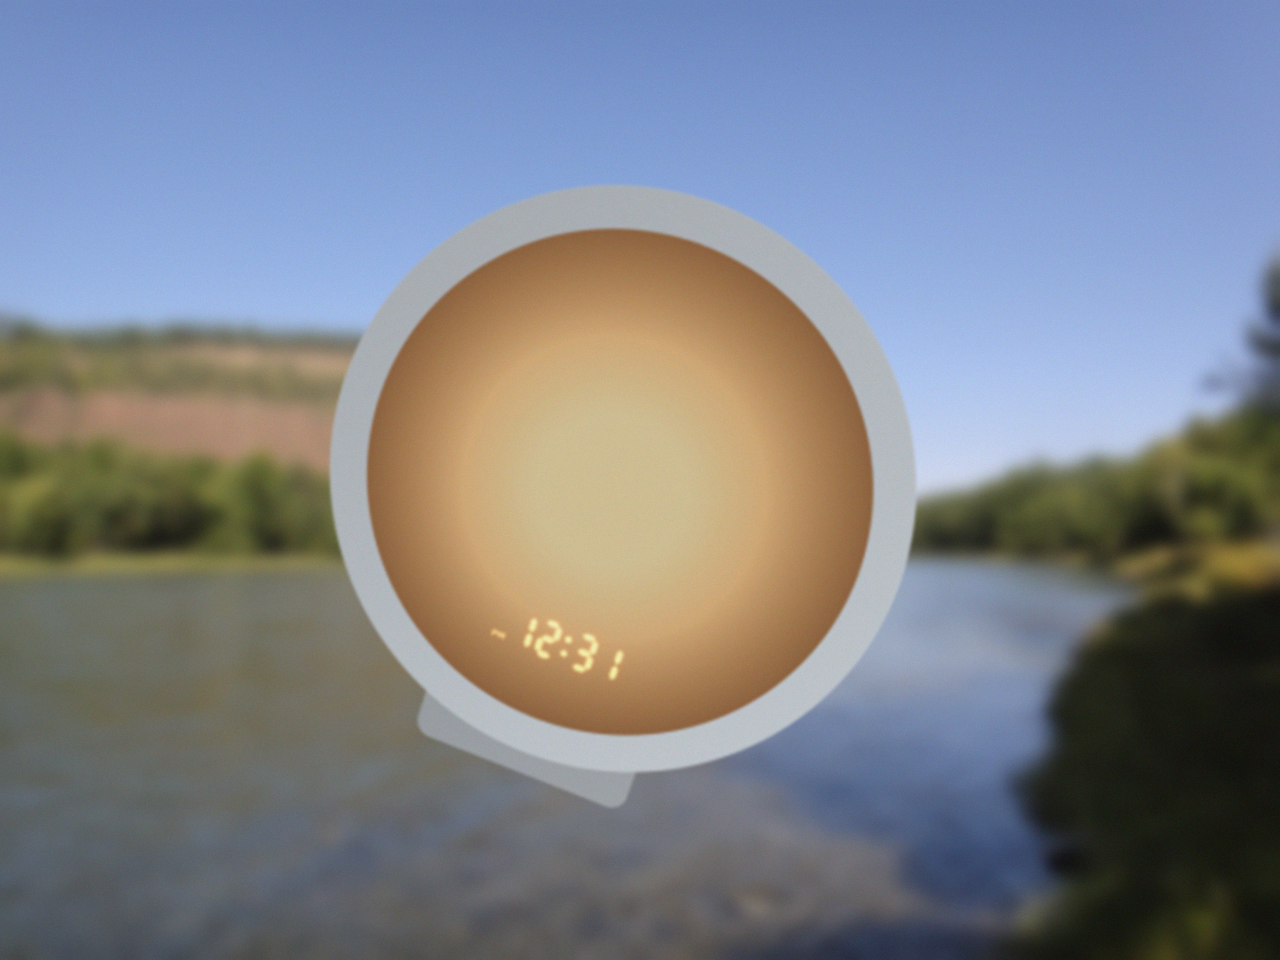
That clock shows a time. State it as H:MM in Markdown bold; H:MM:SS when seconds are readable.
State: **12:31**
